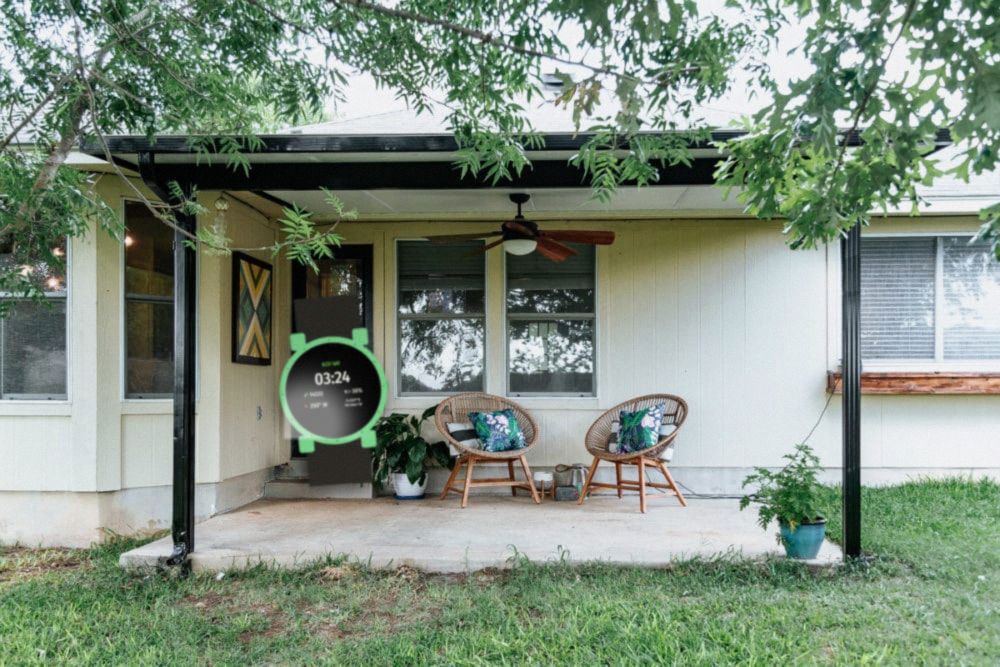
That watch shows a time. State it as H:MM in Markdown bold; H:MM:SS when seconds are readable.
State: **3:24**
